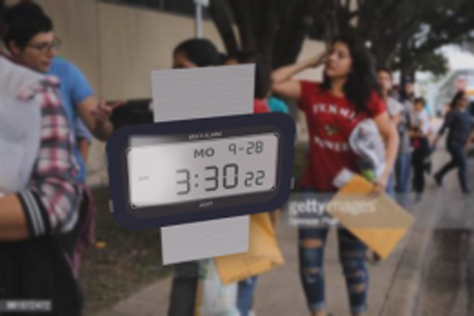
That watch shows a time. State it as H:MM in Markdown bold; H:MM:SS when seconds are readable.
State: **3:30:22**
